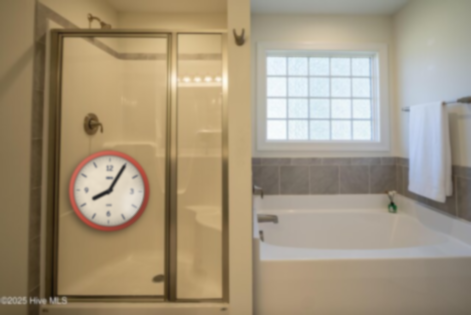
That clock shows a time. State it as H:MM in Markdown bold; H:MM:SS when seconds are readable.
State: **8:05**
